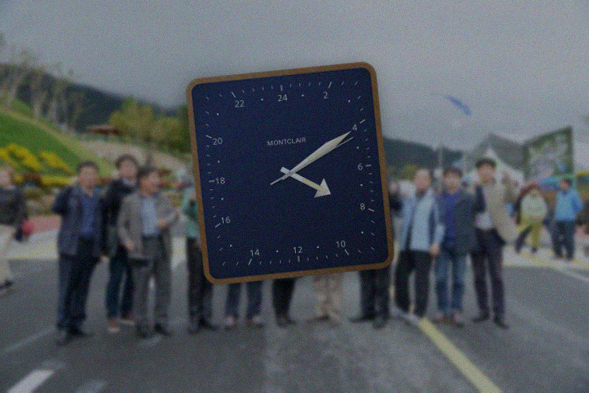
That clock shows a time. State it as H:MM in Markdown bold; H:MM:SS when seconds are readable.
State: **8:10:11**
